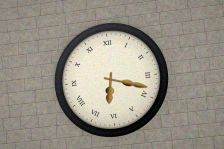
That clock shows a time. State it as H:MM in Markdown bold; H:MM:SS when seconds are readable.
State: **6:18**
